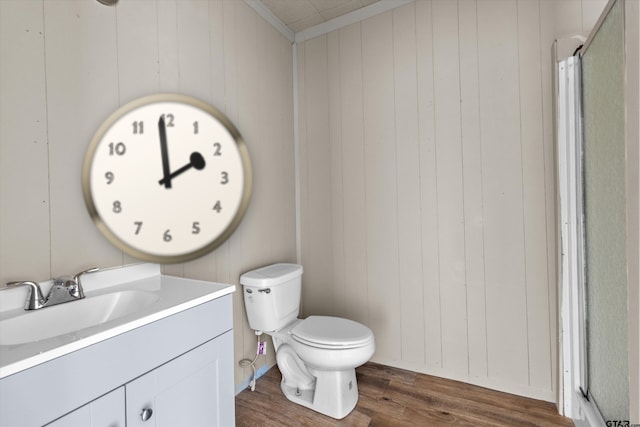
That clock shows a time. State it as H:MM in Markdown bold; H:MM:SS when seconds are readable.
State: **1:59**
